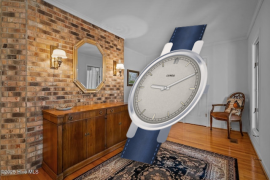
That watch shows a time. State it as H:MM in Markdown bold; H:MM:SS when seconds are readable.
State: **9:10**
